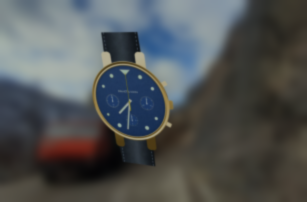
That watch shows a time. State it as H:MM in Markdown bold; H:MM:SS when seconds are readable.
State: **7:32**
